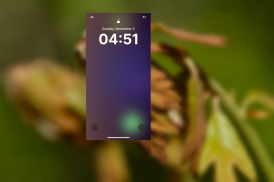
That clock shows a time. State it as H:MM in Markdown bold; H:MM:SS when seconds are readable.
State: **4:51**
